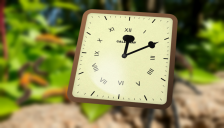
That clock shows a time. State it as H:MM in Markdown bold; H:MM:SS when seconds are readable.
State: **12:10**
